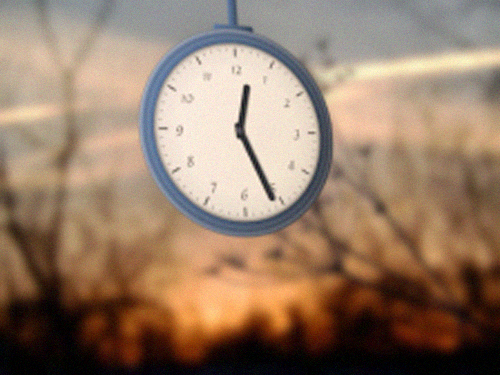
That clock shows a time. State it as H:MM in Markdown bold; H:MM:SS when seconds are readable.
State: **12:26**
